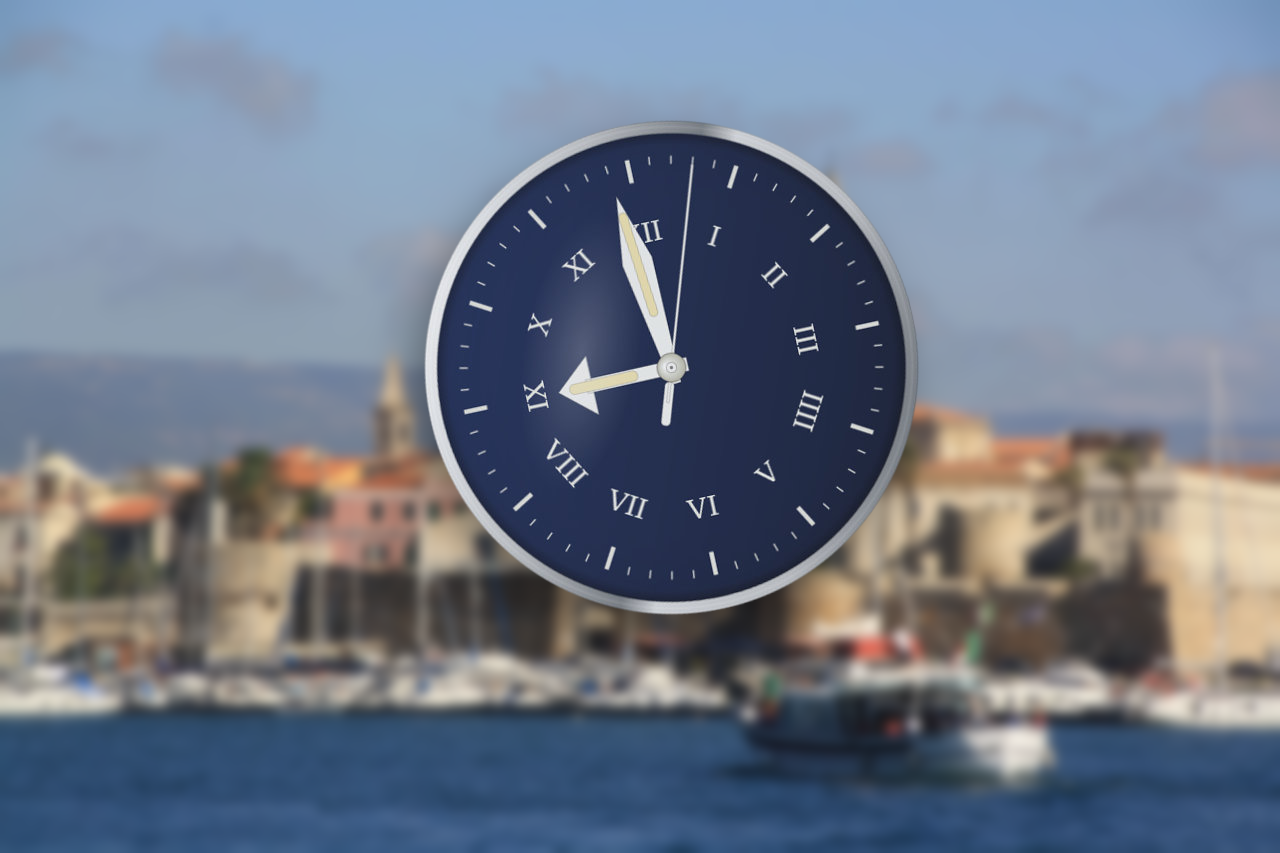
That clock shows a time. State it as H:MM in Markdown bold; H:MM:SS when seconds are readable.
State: **8:59:03**
